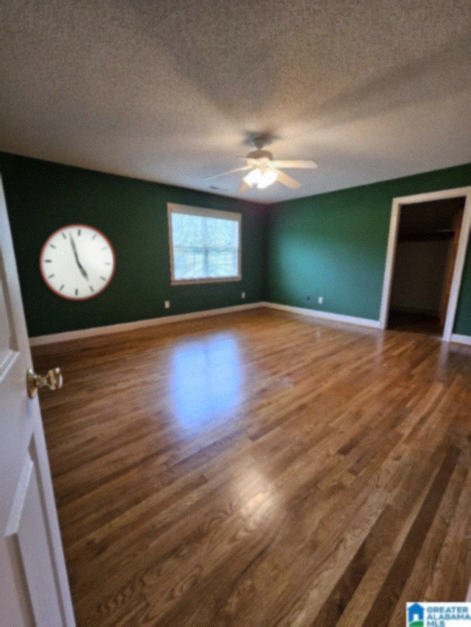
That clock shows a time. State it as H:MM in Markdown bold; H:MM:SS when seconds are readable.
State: **4:57**
